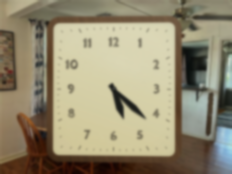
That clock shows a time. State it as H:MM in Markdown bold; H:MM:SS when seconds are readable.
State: **5:22**
